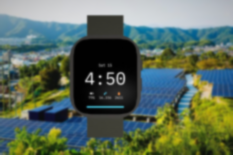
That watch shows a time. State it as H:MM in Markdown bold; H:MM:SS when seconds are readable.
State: **4:50**
